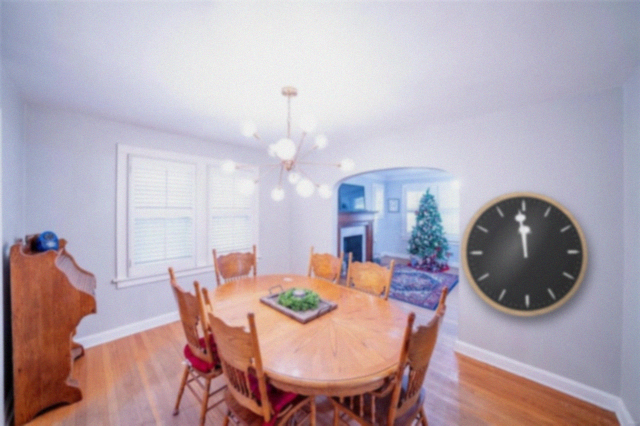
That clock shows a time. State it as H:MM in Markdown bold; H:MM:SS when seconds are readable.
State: **11:59**
